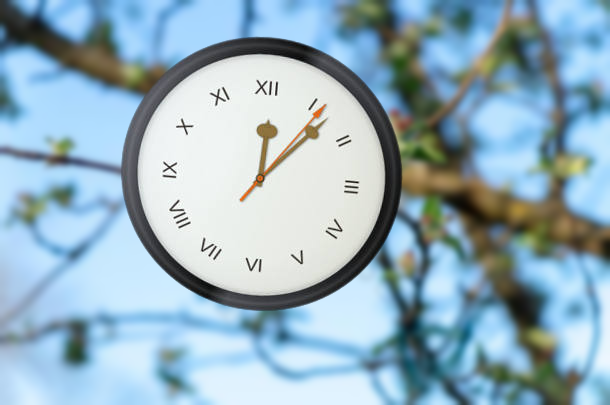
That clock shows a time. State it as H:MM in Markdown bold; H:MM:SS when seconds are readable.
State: **12:07:06**
